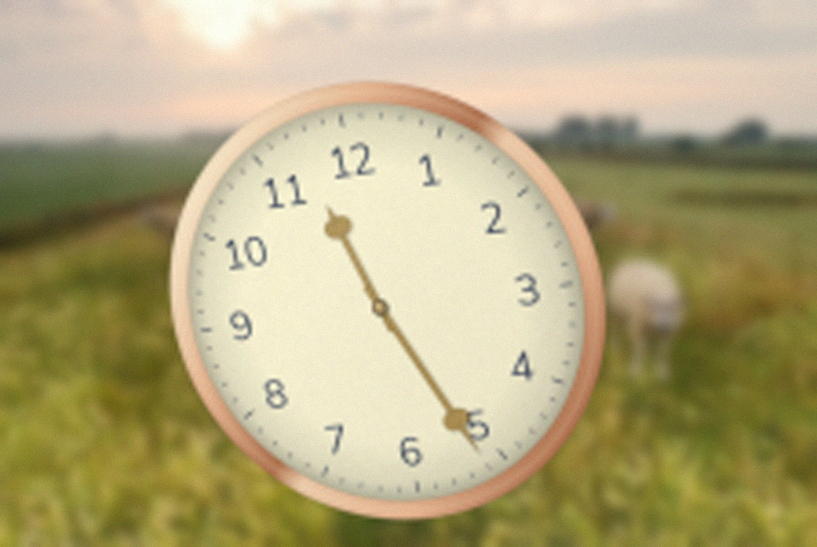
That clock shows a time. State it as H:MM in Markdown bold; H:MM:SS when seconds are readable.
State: **11:26**
